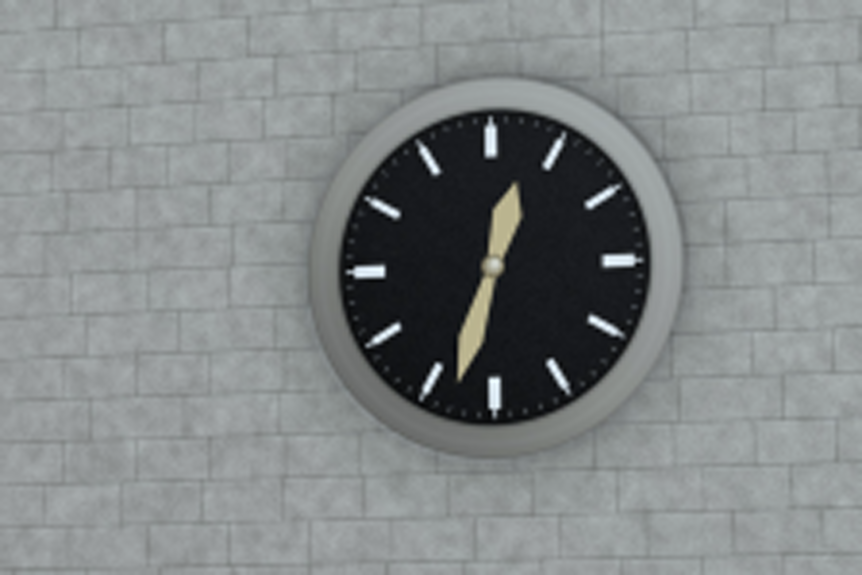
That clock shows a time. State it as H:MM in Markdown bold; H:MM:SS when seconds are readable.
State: **12:33**
